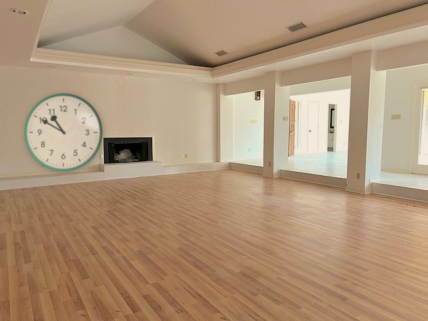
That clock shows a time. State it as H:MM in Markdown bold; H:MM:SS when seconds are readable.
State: **10:50**
